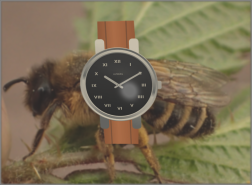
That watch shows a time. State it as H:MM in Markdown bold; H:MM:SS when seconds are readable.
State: **10:10**
